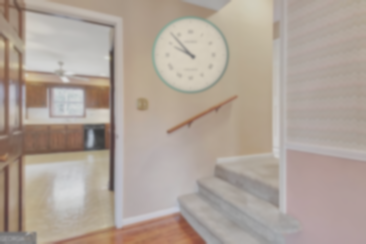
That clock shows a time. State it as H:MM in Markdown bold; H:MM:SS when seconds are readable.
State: **9:53**
